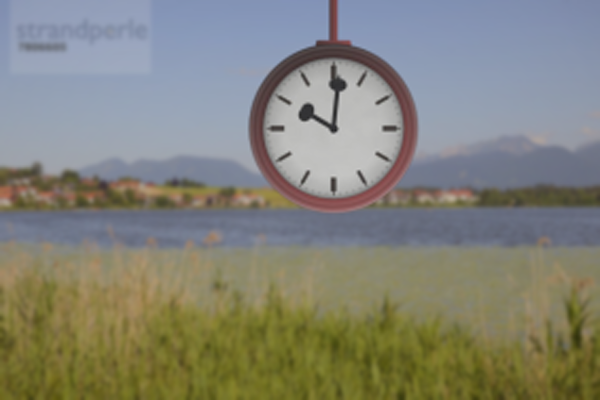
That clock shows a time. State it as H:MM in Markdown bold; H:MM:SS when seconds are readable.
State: **10:01**
